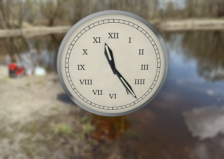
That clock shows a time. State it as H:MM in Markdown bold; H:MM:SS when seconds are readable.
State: **11:24**
